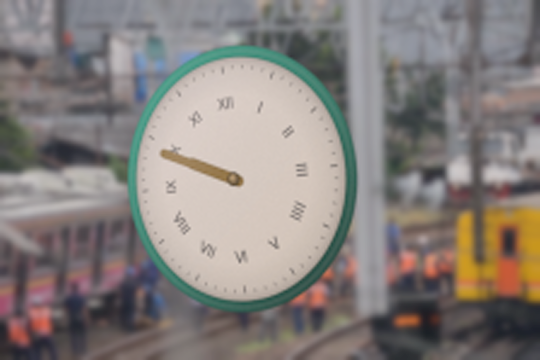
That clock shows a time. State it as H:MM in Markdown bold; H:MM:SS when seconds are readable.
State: **9:49**
